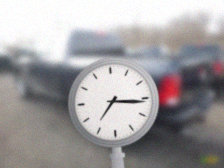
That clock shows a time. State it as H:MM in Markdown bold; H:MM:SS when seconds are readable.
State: **7:16**
